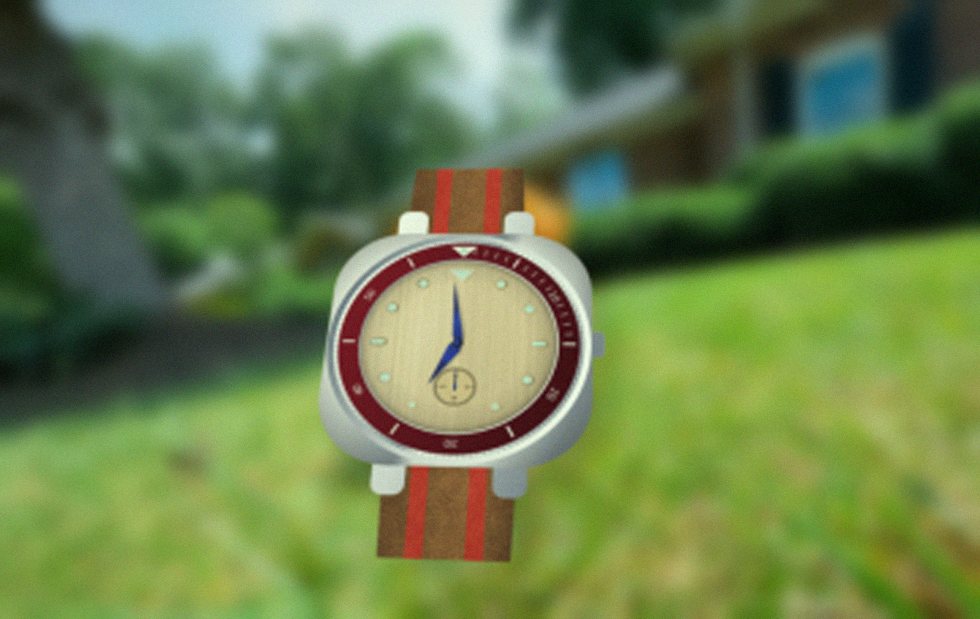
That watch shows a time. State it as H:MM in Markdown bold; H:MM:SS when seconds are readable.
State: **6:59**
